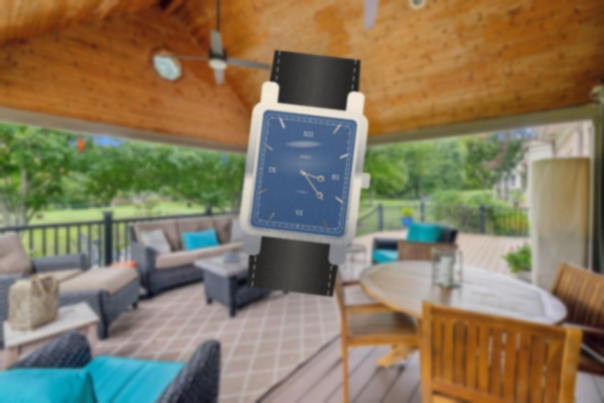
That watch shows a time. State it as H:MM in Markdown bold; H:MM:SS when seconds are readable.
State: **3:23**
